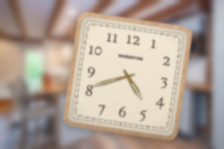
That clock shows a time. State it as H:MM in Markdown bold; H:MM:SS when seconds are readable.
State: **4:41**
